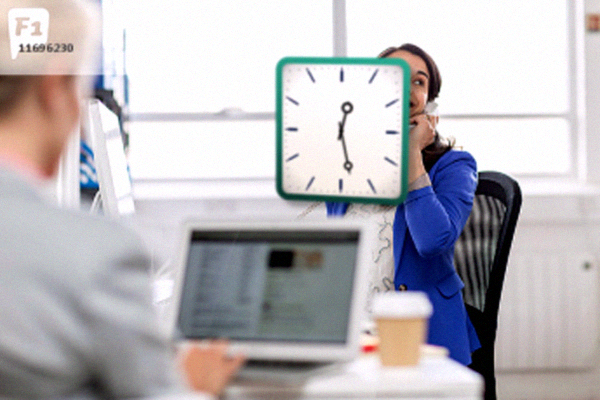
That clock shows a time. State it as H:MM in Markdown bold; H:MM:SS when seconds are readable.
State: **12:28**
